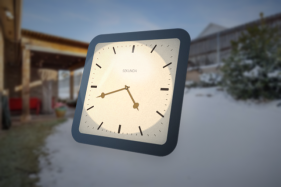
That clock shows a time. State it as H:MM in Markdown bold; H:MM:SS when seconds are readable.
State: **4:42**
